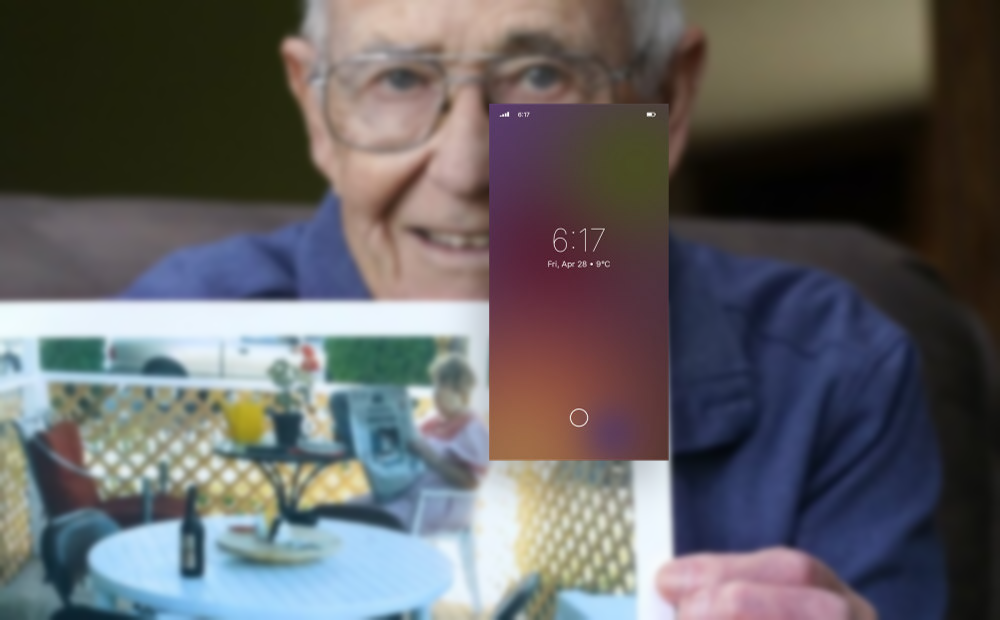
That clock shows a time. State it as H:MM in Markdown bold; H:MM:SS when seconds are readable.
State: **6:17**
